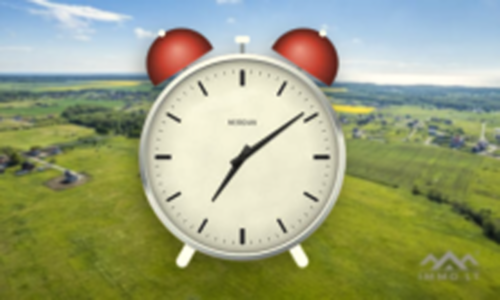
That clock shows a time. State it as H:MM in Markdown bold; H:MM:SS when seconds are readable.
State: **7:09**
